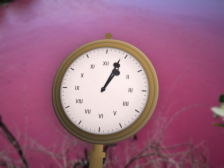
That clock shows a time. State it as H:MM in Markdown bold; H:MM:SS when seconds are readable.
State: **1:04**
